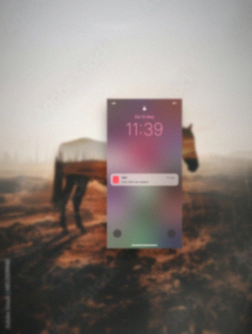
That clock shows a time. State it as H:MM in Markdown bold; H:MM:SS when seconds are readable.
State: **11:39**
